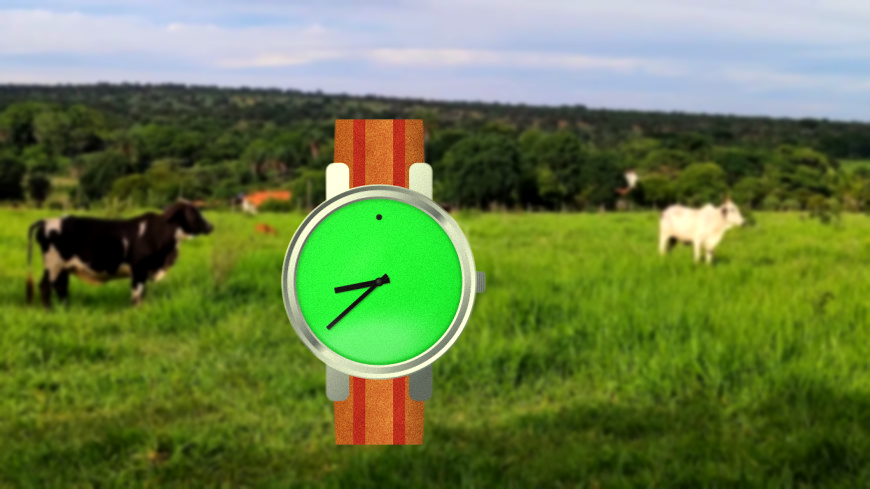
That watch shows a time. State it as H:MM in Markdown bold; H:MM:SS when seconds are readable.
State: **8:38**
